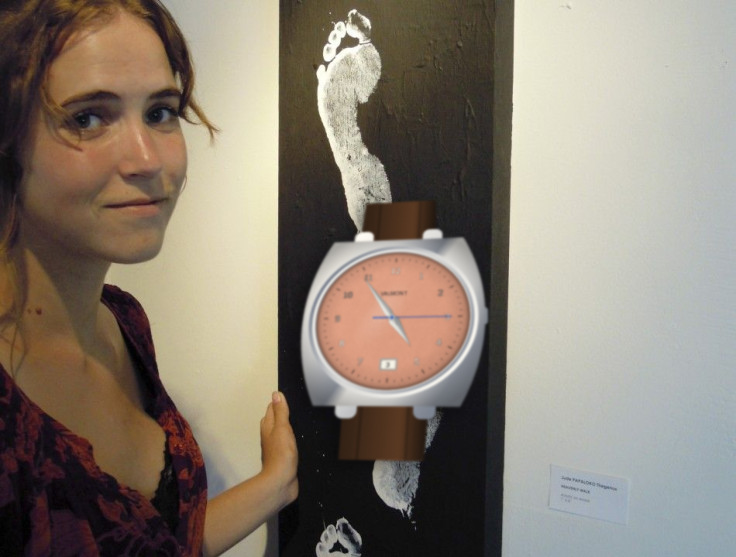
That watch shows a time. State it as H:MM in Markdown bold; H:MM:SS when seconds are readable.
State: **4:54:15**
